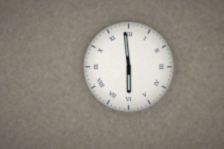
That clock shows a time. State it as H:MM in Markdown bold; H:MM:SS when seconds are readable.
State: **5:59**
